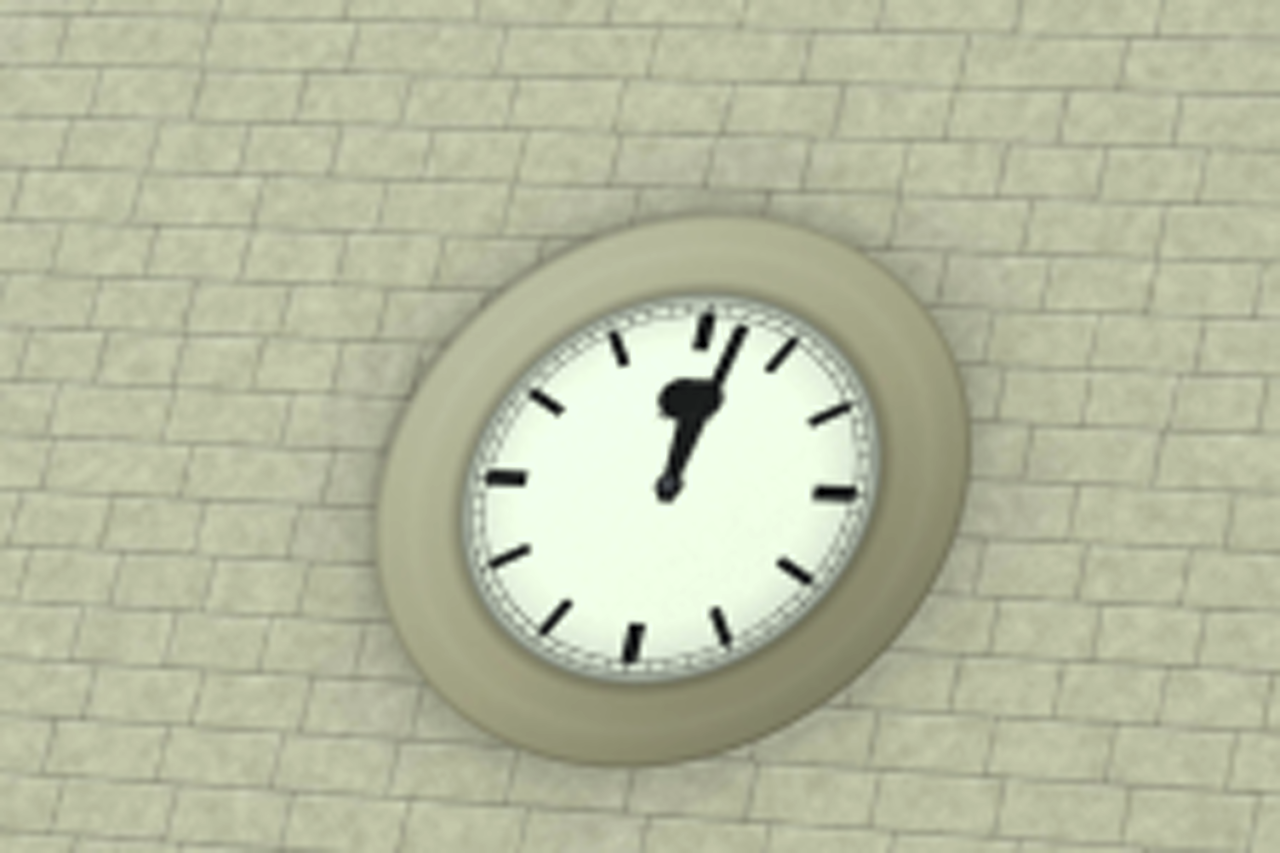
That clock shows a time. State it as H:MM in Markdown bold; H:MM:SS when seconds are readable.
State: **12:02**
